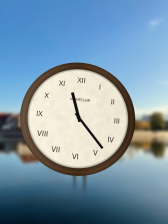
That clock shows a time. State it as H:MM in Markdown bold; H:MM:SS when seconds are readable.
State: **11:23**
